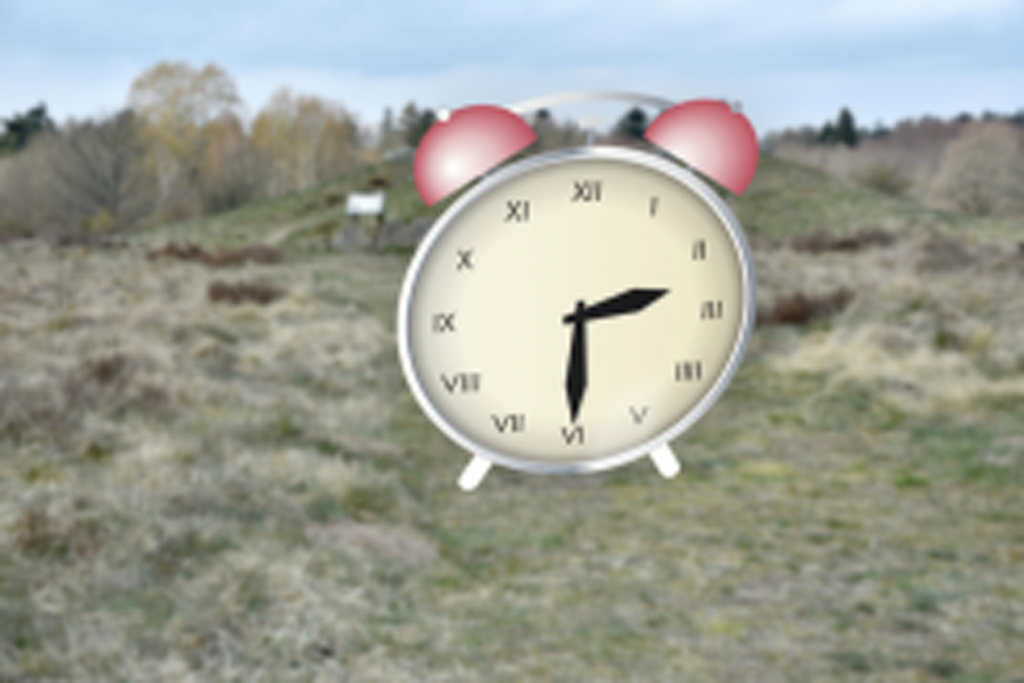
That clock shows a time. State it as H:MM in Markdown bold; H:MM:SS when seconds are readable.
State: **2:30**
